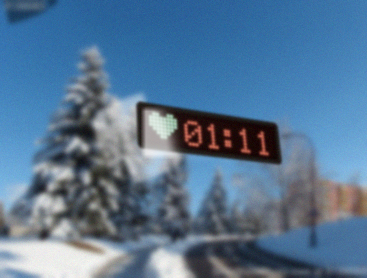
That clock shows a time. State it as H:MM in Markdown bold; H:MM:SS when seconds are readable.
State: **1:11**
